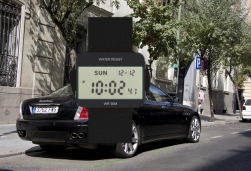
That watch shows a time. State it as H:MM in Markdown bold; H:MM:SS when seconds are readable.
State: **10:02:41**
